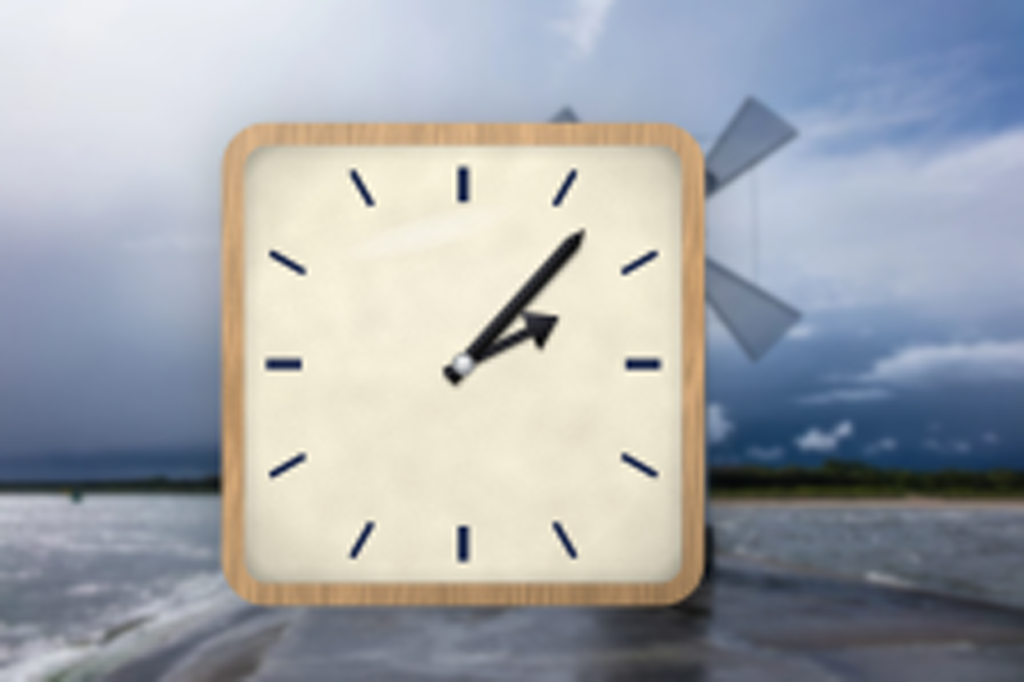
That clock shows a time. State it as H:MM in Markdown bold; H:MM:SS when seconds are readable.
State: **2:07**
